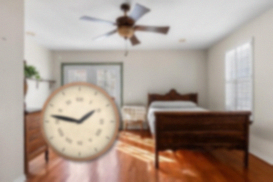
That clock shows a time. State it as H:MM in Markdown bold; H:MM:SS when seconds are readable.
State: **1:47**
